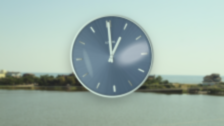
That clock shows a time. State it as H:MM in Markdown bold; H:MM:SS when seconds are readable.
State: **1:00**
